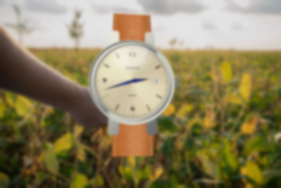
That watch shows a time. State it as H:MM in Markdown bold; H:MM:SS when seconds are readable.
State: **2:42**
